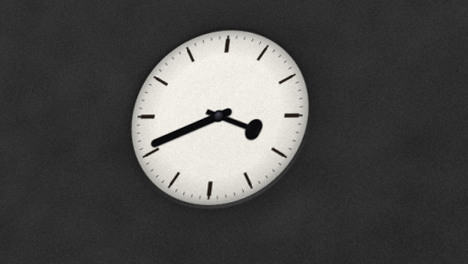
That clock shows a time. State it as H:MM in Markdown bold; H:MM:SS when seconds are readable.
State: **3:41**
